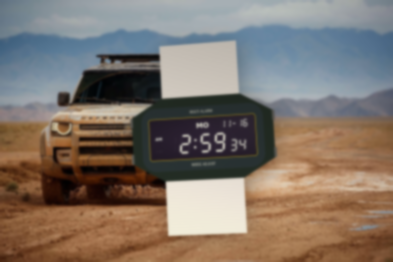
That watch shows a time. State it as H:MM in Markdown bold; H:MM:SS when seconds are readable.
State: **2:59:34**
